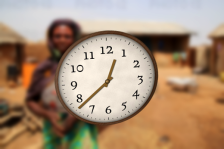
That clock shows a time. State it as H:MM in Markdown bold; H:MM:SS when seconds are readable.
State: **12:38**
